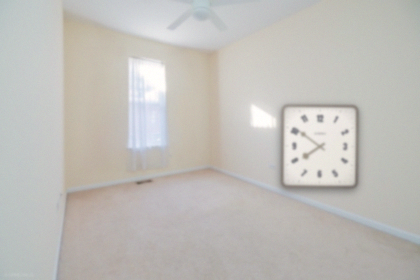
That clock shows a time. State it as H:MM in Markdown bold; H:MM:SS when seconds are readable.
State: **7:51**
